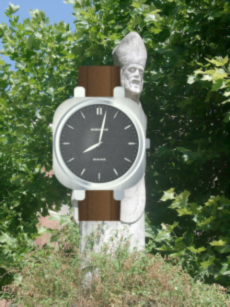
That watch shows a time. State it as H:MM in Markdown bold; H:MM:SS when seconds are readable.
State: **8:02**
